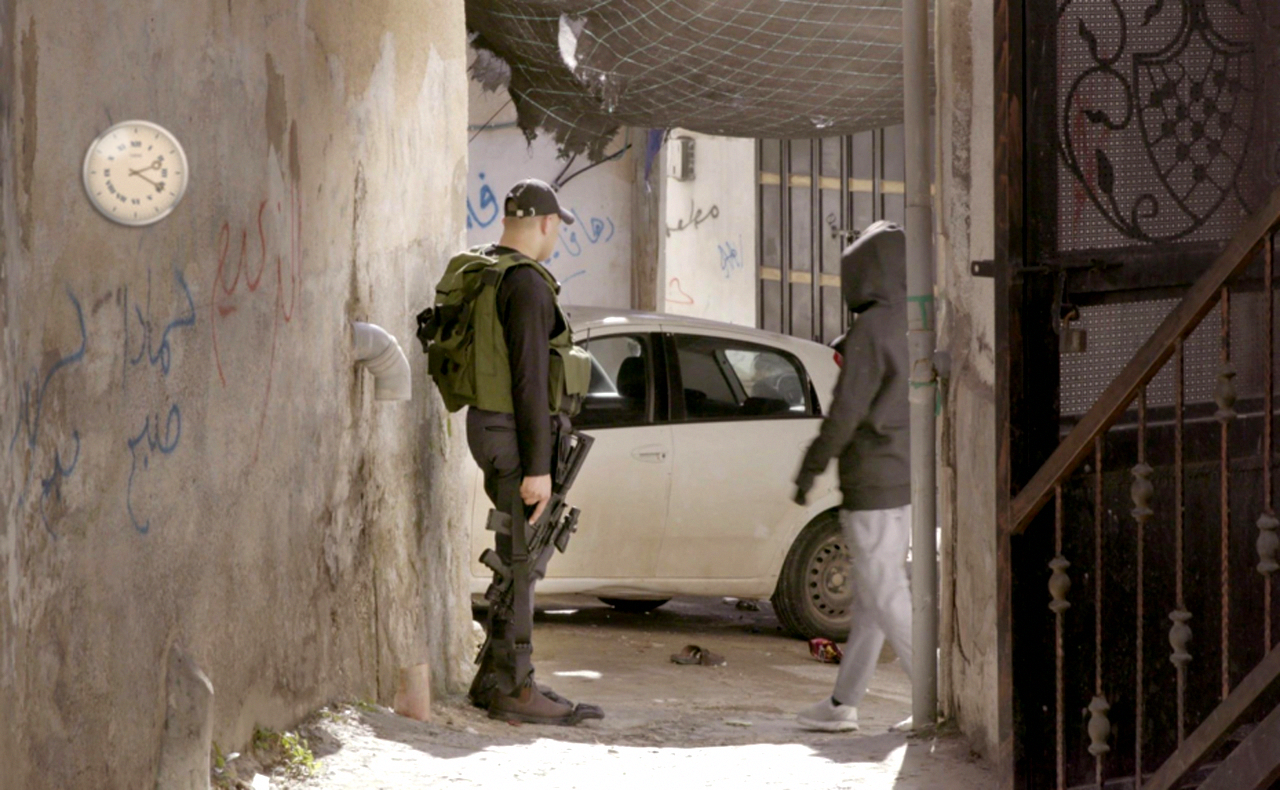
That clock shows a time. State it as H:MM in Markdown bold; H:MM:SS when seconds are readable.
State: **2:20**
